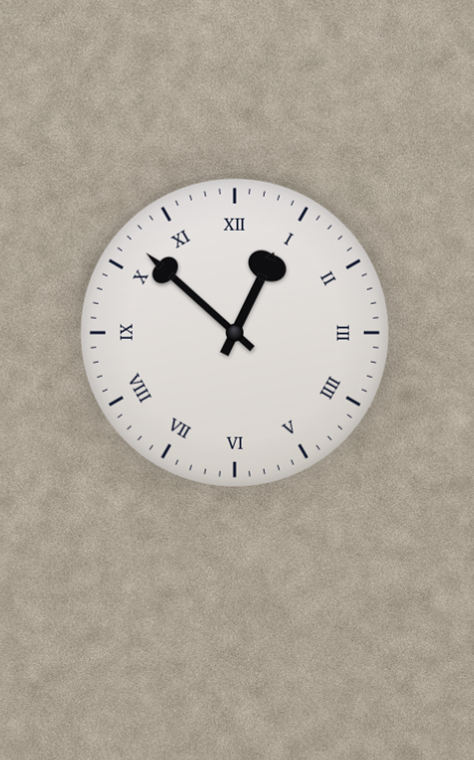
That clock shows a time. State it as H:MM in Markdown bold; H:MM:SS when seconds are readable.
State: **12:52**
